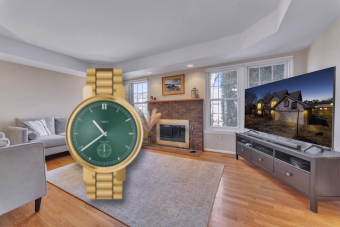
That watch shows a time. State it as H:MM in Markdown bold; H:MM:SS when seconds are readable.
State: **10:39**
